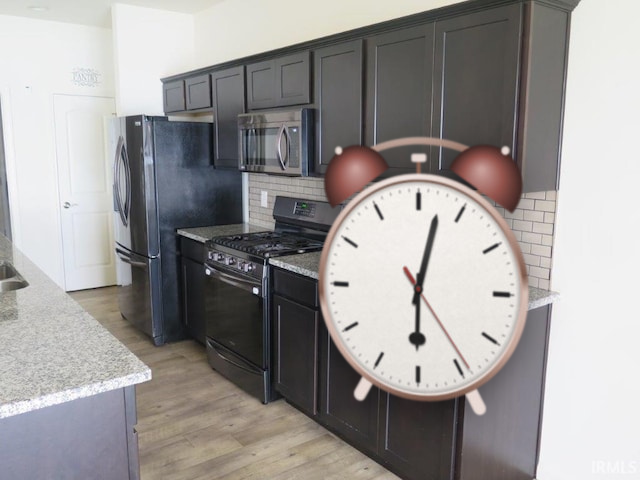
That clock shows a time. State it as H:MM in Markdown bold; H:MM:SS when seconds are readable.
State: **6:02:24**
